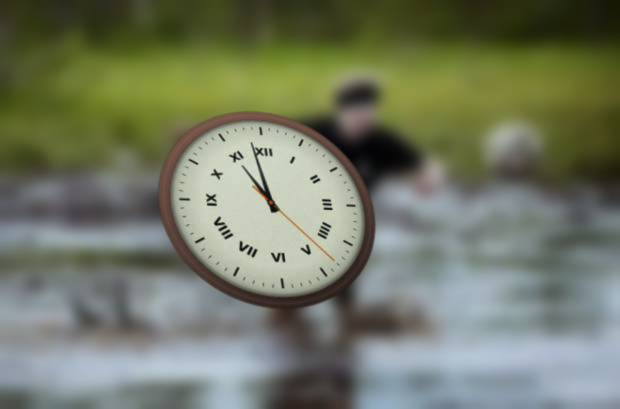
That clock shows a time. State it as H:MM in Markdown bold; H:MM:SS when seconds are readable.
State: **10:58:23**
